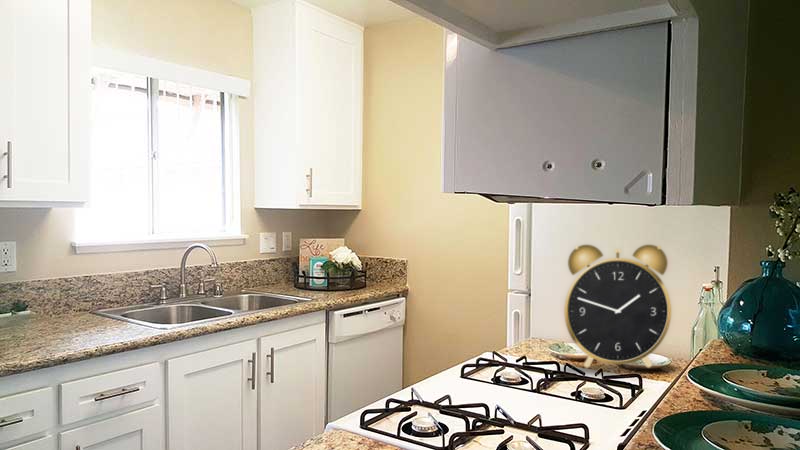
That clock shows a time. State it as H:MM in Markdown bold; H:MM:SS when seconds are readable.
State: **1:48**
